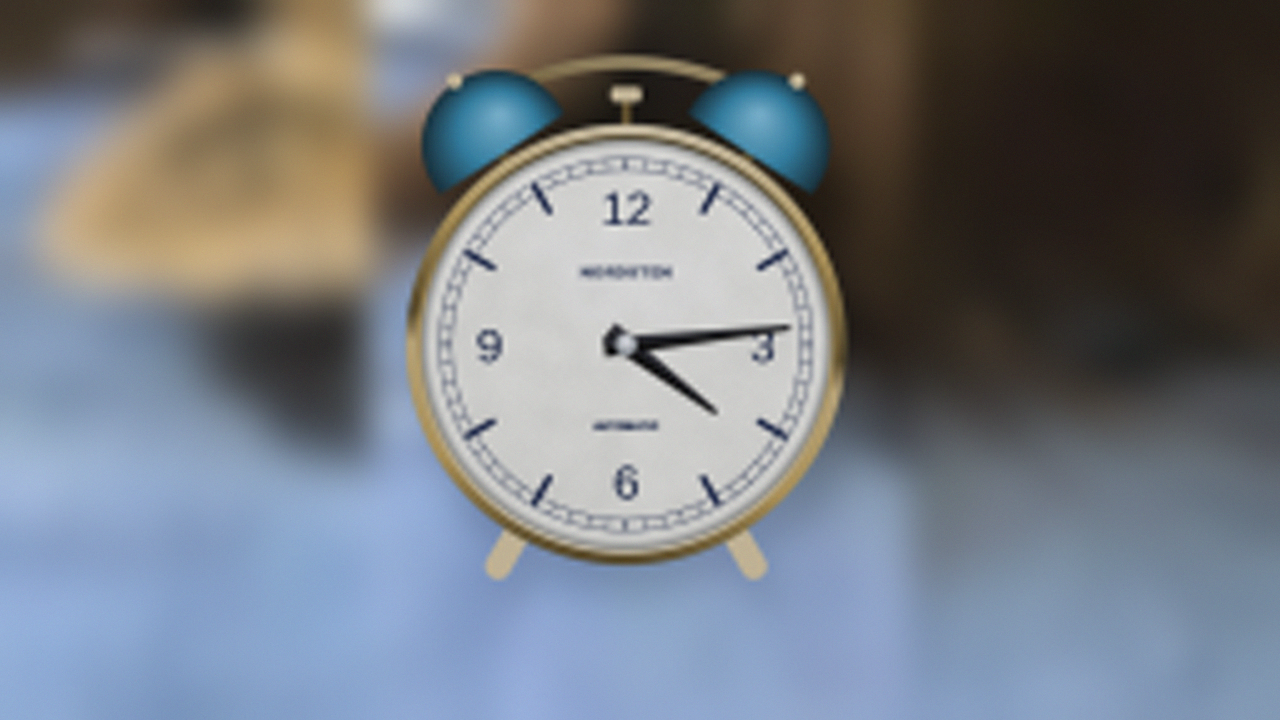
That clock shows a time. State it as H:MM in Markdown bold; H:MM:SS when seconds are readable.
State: **4:14**
